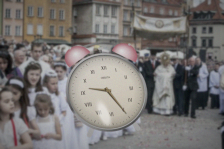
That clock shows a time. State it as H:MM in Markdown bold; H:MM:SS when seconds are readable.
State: **9:25**
